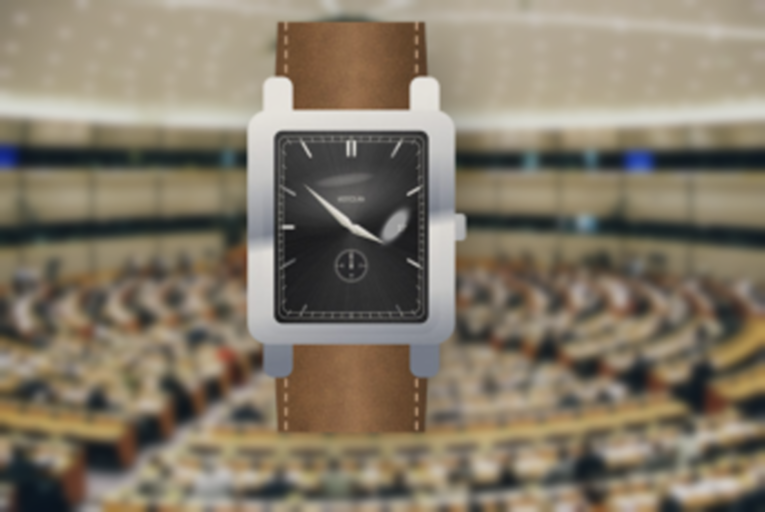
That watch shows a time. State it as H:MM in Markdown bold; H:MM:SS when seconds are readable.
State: **3:52**
